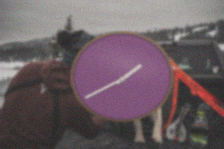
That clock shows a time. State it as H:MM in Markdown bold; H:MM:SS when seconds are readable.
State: **1:40**
